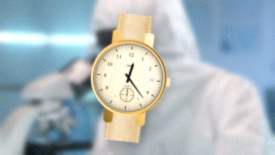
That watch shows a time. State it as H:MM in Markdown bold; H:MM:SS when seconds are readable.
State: **12:23**
